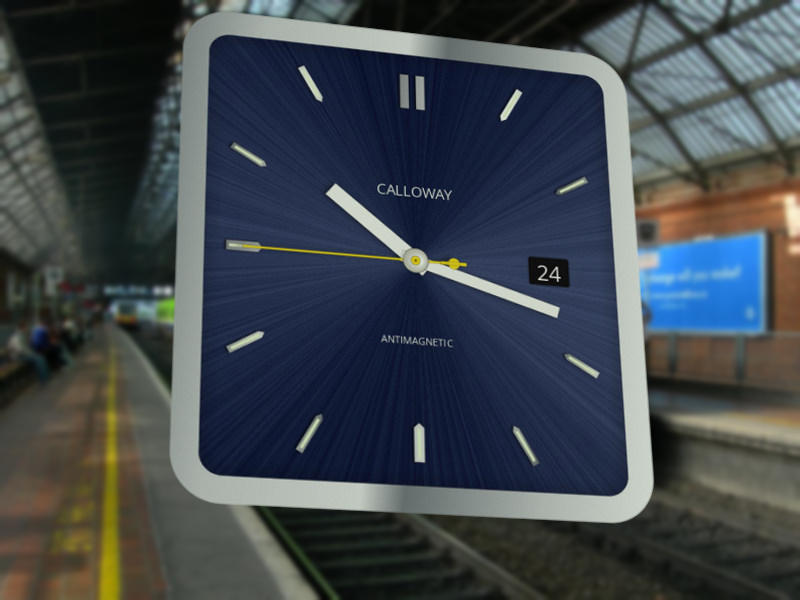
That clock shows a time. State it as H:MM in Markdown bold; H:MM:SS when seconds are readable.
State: **10:17:45**
